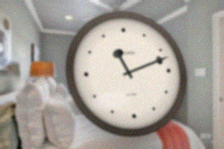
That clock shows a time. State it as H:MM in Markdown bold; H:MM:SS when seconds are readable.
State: **11:12**
